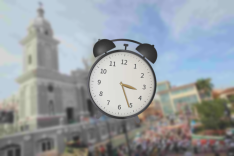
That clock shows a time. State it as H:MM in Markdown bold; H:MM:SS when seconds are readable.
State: **3:26**
